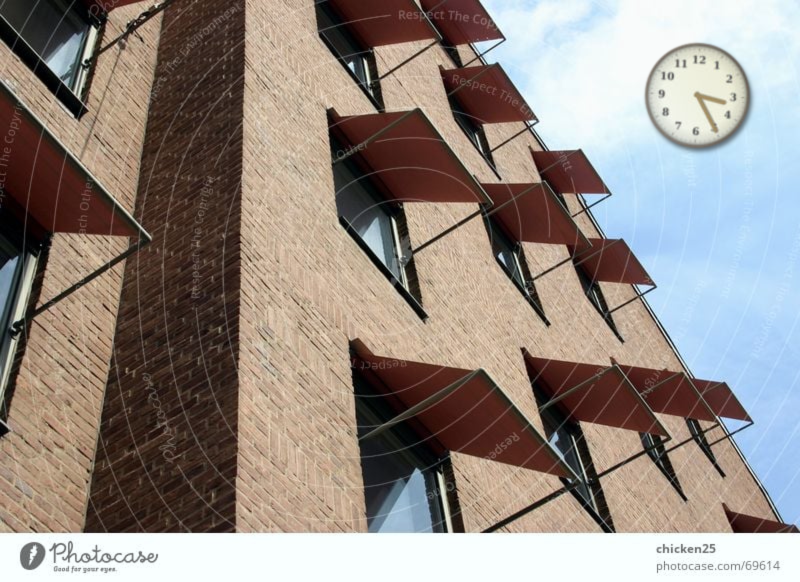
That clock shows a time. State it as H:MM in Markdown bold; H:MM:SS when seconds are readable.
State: **3:25**
